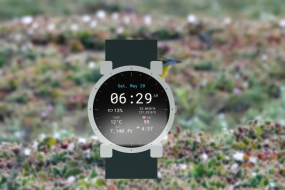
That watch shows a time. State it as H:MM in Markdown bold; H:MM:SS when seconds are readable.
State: **6:29**
